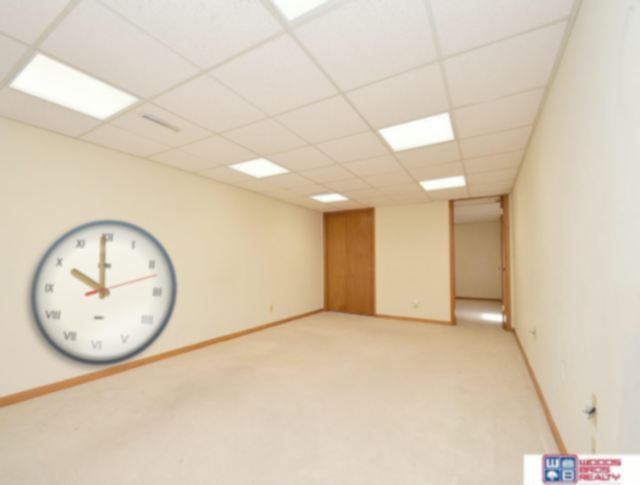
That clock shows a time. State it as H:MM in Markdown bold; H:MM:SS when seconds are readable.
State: **9:59:12**
